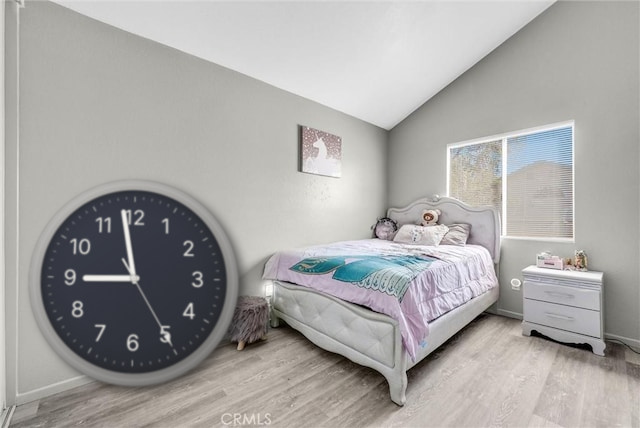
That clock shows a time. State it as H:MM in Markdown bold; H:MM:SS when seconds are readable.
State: **8:58:25**
